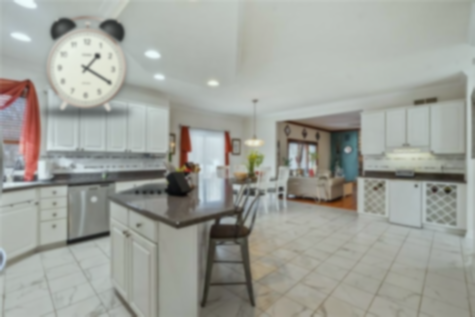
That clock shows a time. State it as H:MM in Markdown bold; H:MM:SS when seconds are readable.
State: **1:20**
